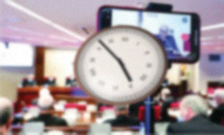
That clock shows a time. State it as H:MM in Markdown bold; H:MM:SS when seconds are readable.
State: **4:52**
